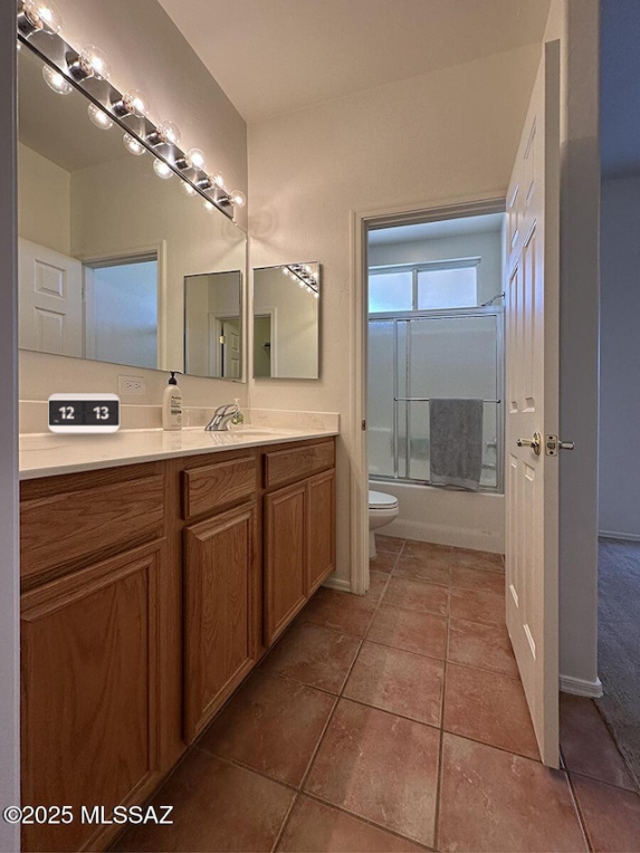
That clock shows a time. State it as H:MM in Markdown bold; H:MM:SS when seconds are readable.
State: **12:13**
